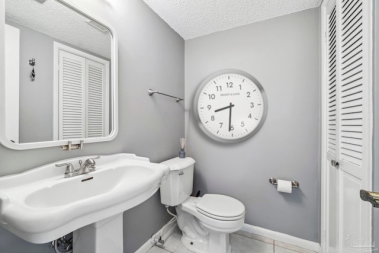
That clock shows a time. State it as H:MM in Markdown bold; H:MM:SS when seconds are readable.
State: **8:31**
